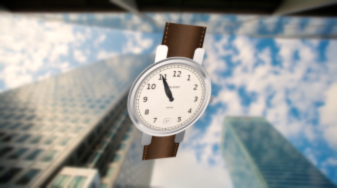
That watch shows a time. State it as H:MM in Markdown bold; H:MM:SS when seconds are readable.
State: **10:55**
